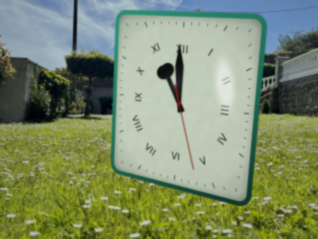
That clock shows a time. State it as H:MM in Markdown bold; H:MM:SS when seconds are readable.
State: **10:59:27**
